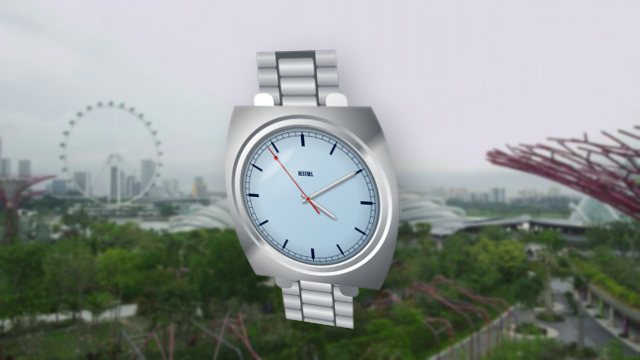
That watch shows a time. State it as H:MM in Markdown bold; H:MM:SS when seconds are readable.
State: **4:09:54**
